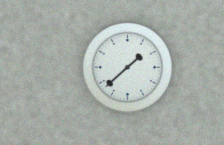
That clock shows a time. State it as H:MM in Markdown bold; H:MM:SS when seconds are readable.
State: **1:38**
